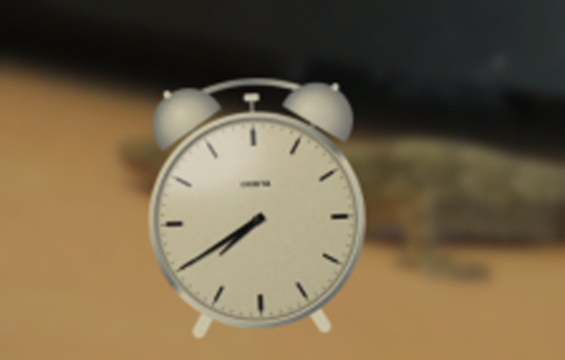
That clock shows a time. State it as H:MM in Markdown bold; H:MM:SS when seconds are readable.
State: **7:40**
